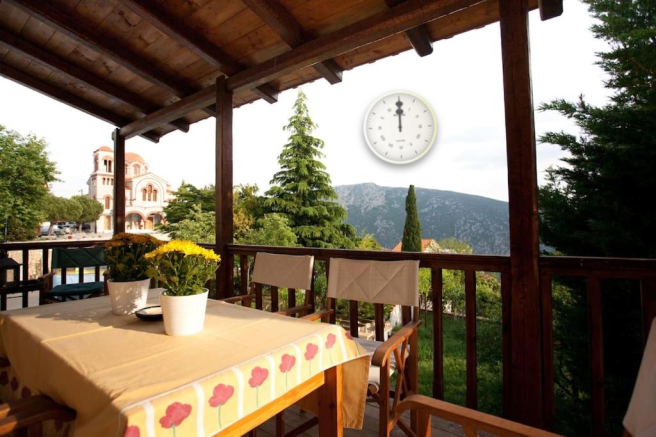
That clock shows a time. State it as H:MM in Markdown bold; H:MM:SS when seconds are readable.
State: **12:00**
